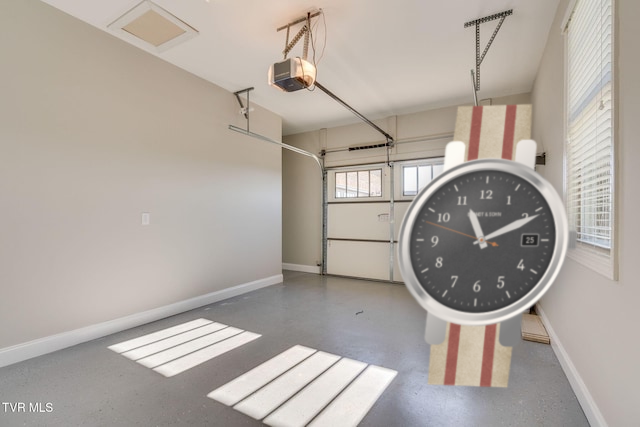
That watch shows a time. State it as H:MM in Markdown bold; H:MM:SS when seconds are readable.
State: **11:10:48**
